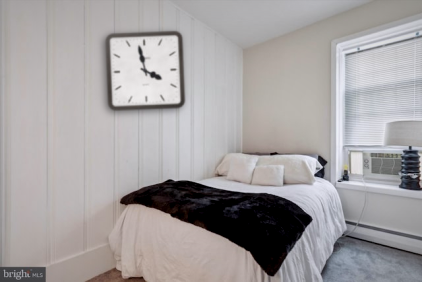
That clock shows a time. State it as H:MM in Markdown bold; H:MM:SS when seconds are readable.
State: **3:58**
